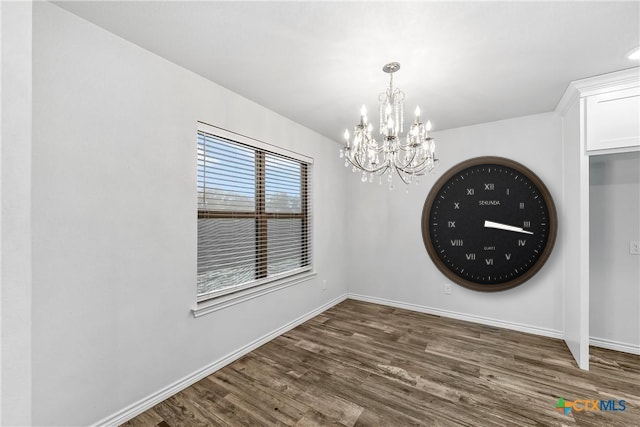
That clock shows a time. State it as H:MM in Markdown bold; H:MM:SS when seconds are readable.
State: **3:17**
